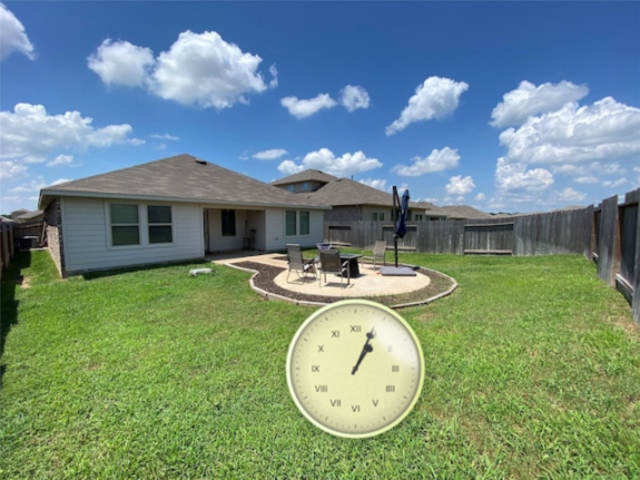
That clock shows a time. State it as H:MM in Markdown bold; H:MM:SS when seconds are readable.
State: **1:04**
